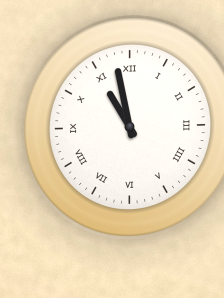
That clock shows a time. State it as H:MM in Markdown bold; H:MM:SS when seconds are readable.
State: **10:58**
